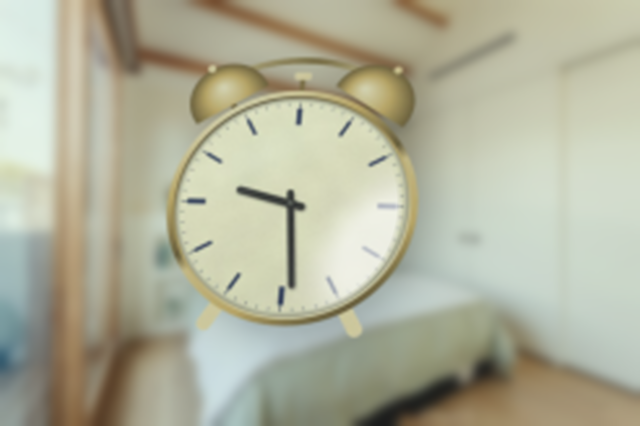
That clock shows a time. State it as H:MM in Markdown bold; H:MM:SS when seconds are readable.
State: **9:29**
